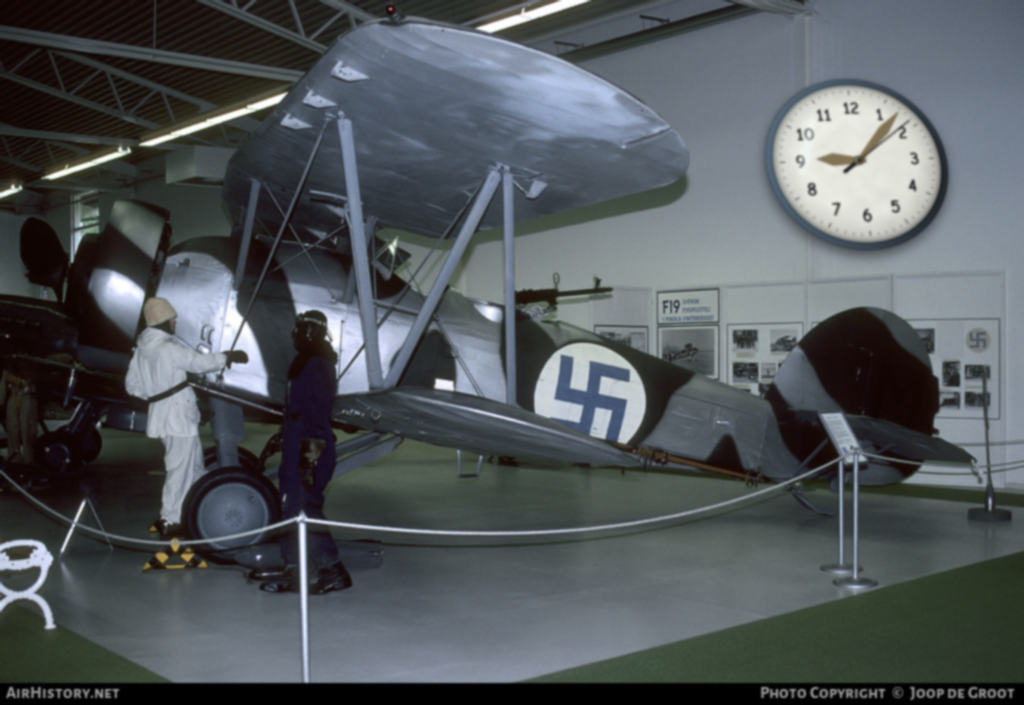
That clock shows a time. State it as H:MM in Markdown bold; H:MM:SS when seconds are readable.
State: **9:07:09**
